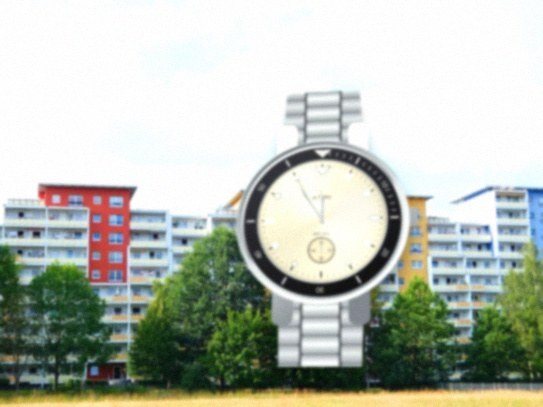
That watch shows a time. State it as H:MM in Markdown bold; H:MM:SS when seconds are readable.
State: **11:55**
